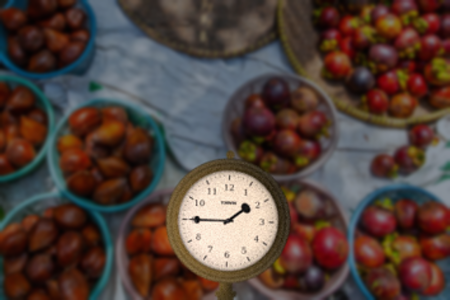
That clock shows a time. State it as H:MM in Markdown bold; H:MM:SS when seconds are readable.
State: **1:45**
